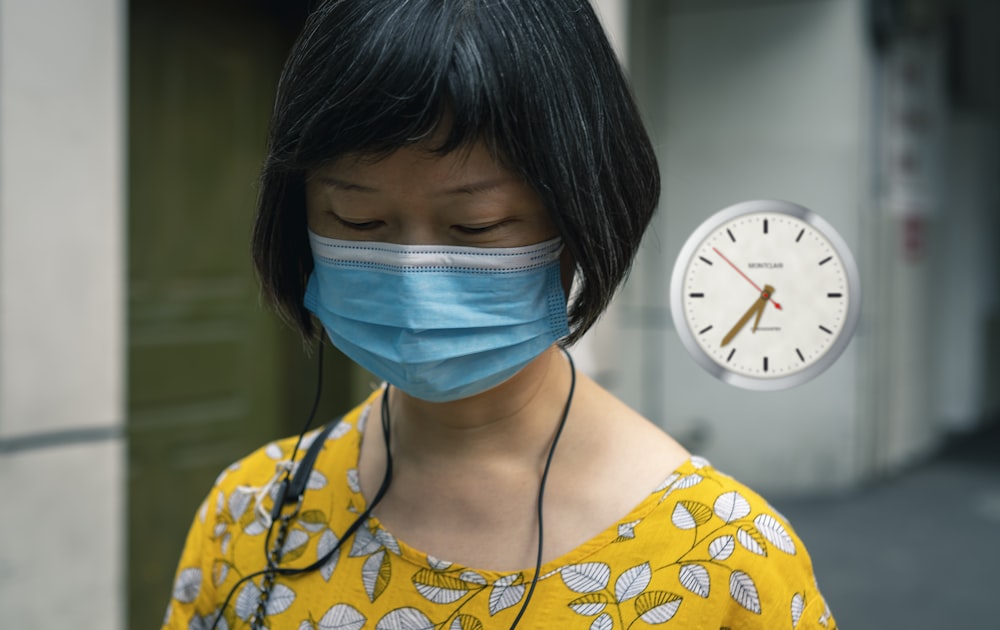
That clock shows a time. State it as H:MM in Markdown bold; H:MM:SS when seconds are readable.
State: **6:36:52**
